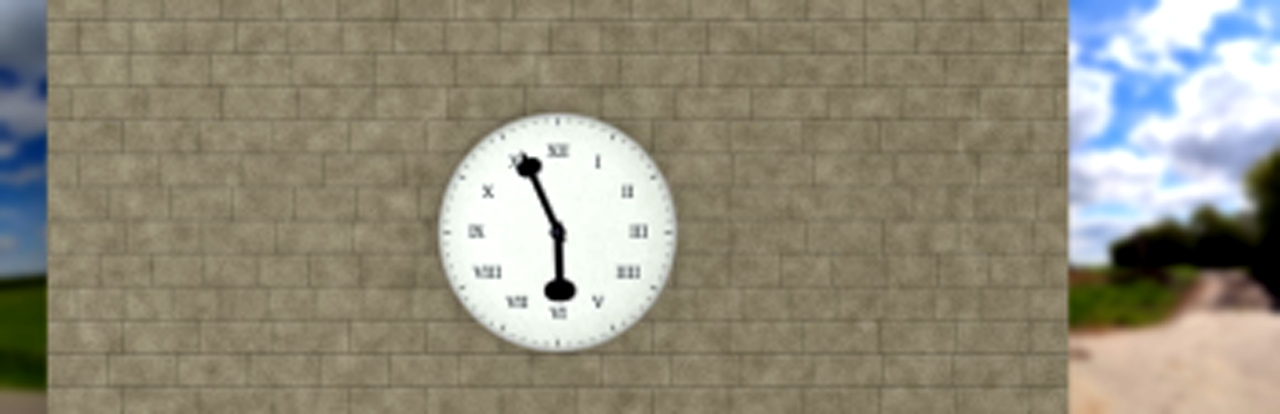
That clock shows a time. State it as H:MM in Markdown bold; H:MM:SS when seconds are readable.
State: **5:56**
